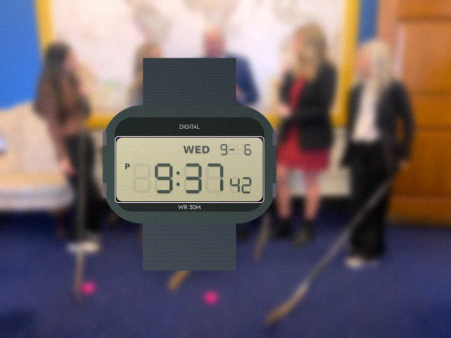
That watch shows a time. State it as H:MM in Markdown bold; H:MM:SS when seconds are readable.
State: **9:37:42**
